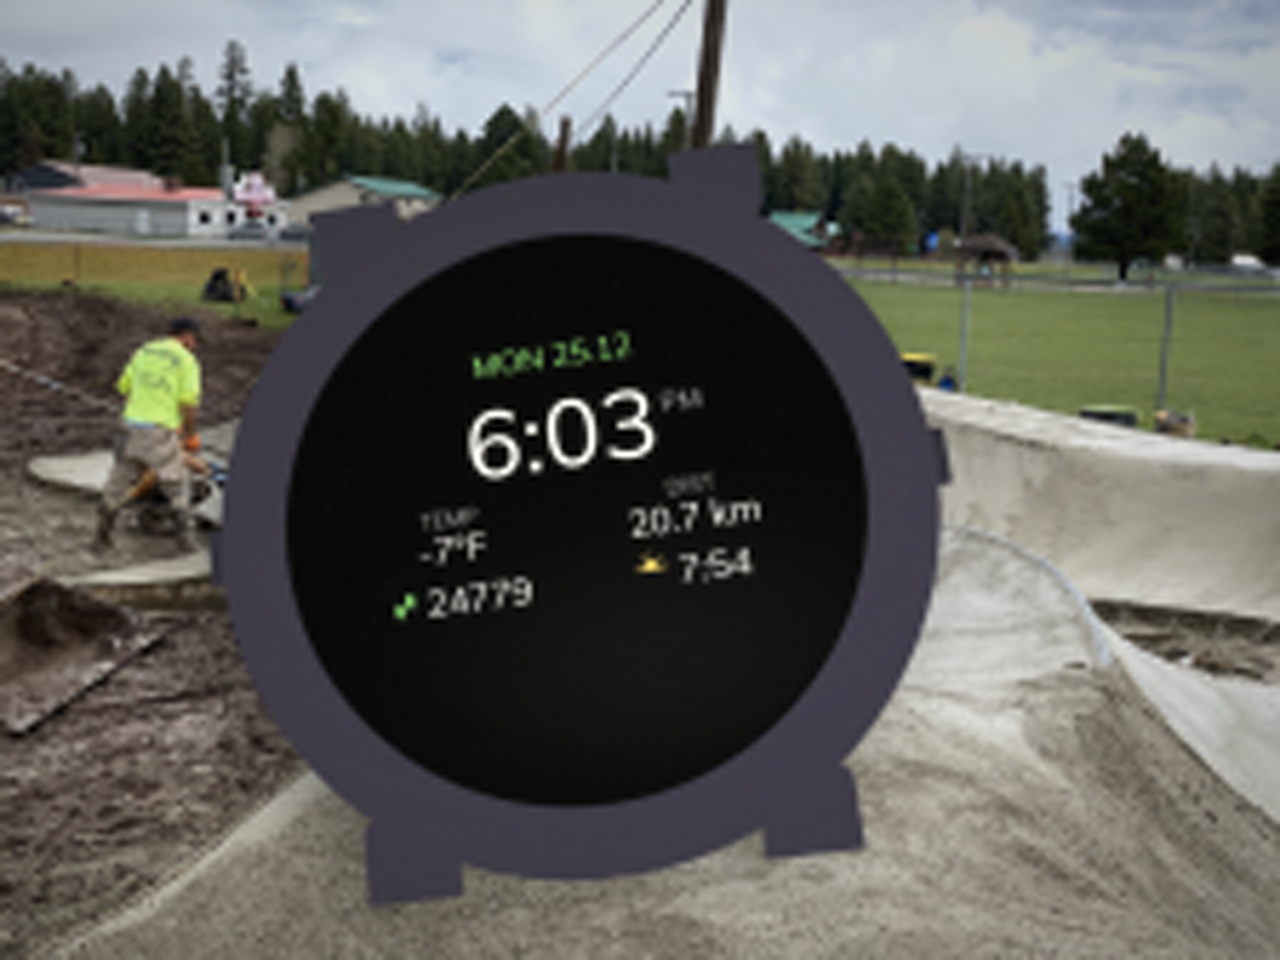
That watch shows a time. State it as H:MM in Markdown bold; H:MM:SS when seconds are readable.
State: **6:03**
